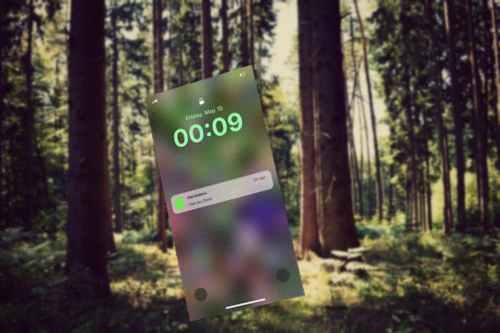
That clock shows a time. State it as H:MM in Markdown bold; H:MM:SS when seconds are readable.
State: **0:09**
